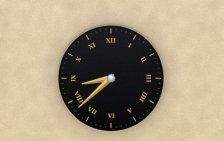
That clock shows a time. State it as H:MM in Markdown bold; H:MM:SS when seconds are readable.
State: **8:38**
